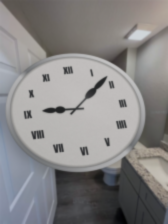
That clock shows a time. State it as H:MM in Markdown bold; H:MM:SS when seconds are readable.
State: **9:08**
